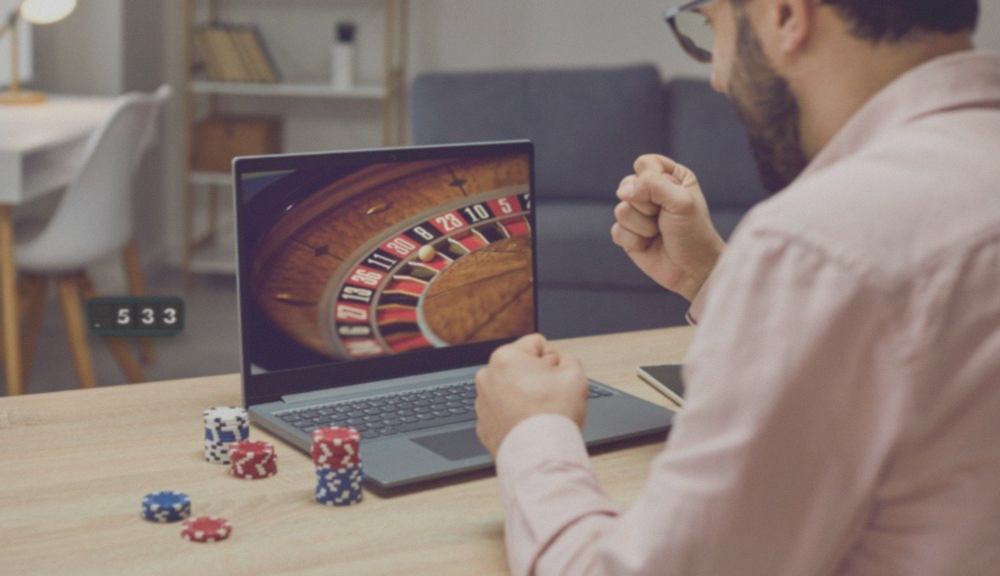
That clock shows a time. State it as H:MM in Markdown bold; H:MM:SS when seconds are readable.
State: **5:33**
